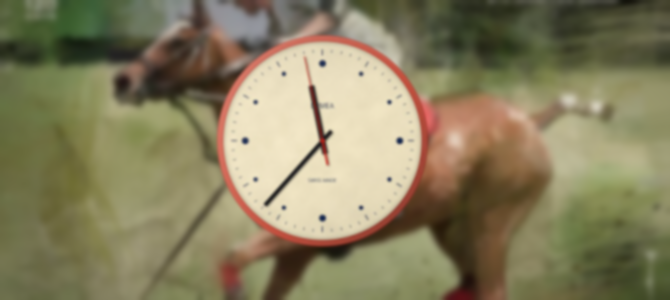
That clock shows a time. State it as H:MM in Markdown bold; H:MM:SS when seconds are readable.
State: **11:36:58**
